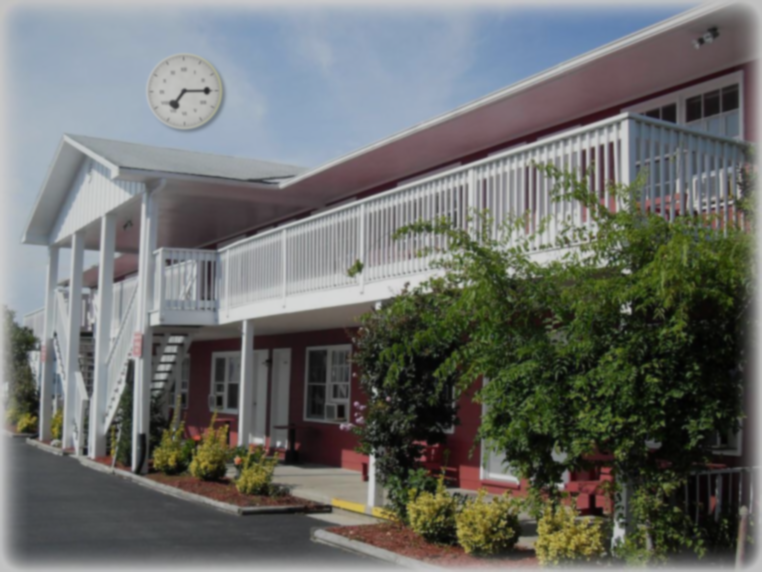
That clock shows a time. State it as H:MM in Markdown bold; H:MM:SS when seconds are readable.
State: **7:15**
